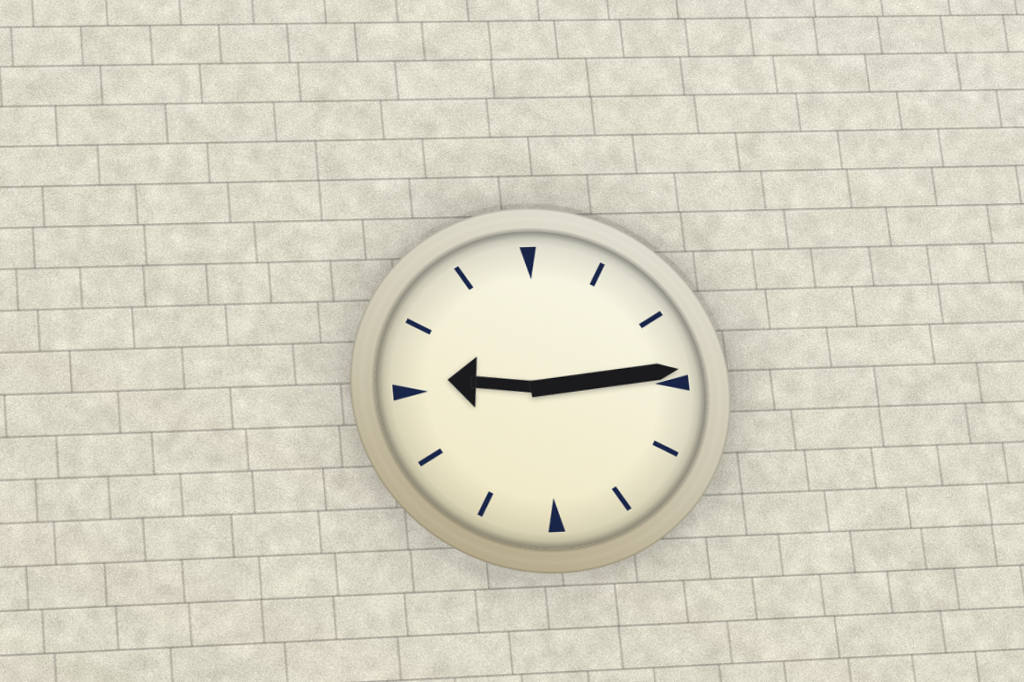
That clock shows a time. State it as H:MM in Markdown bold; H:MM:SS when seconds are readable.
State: **9:14**
